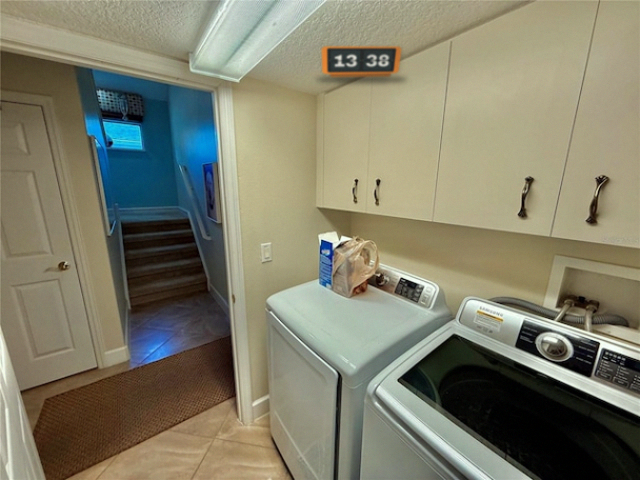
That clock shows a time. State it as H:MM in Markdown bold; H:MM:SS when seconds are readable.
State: **13:38**
